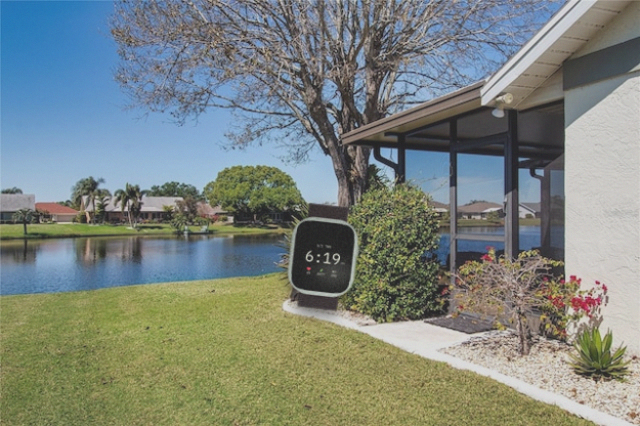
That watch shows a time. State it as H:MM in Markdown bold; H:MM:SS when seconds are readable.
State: **6:19**
